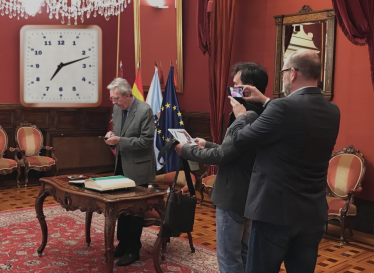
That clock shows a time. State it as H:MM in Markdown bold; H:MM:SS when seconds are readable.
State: **7:12**
